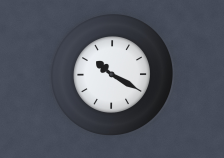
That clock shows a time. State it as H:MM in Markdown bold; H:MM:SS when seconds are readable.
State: **10:20**
